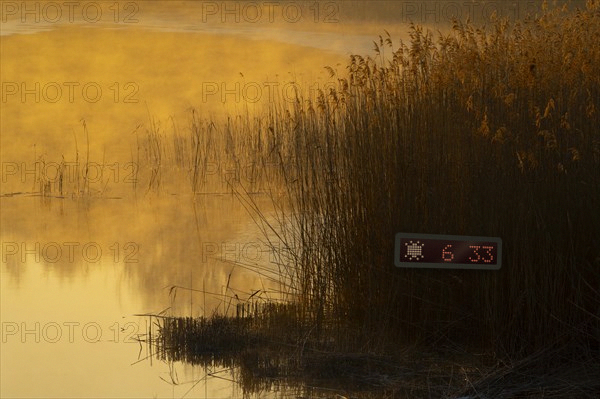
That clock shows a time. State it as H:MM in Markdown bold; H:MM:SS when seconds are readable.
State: **6:33**
